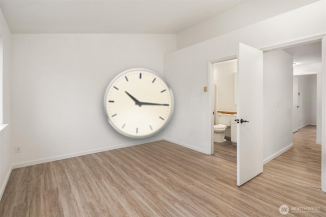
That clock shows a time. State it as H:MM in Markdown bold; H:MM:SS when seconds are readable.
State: **10:15**
